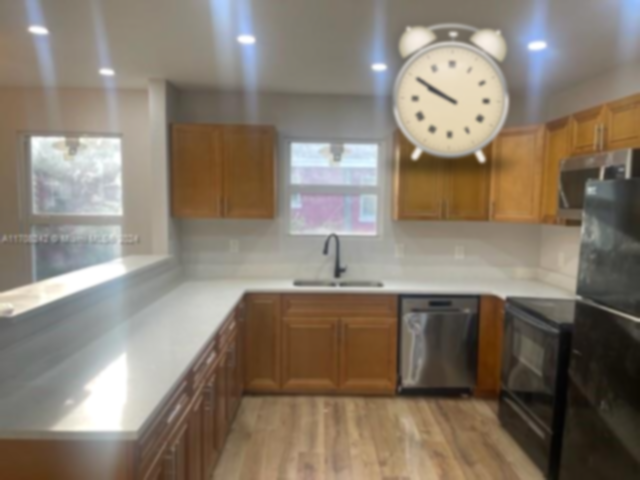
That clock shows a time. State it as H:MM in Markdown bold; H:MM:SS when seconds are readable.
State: **9:50**
